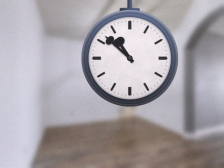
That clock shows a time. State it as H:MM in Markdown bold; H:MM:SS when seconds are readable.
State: **10:52**
